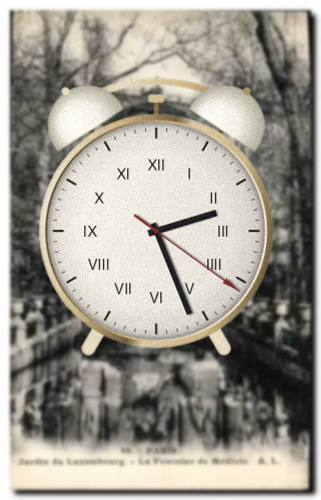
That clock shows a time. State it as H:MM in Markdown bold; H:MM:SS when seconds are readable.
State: **2:26:21**
